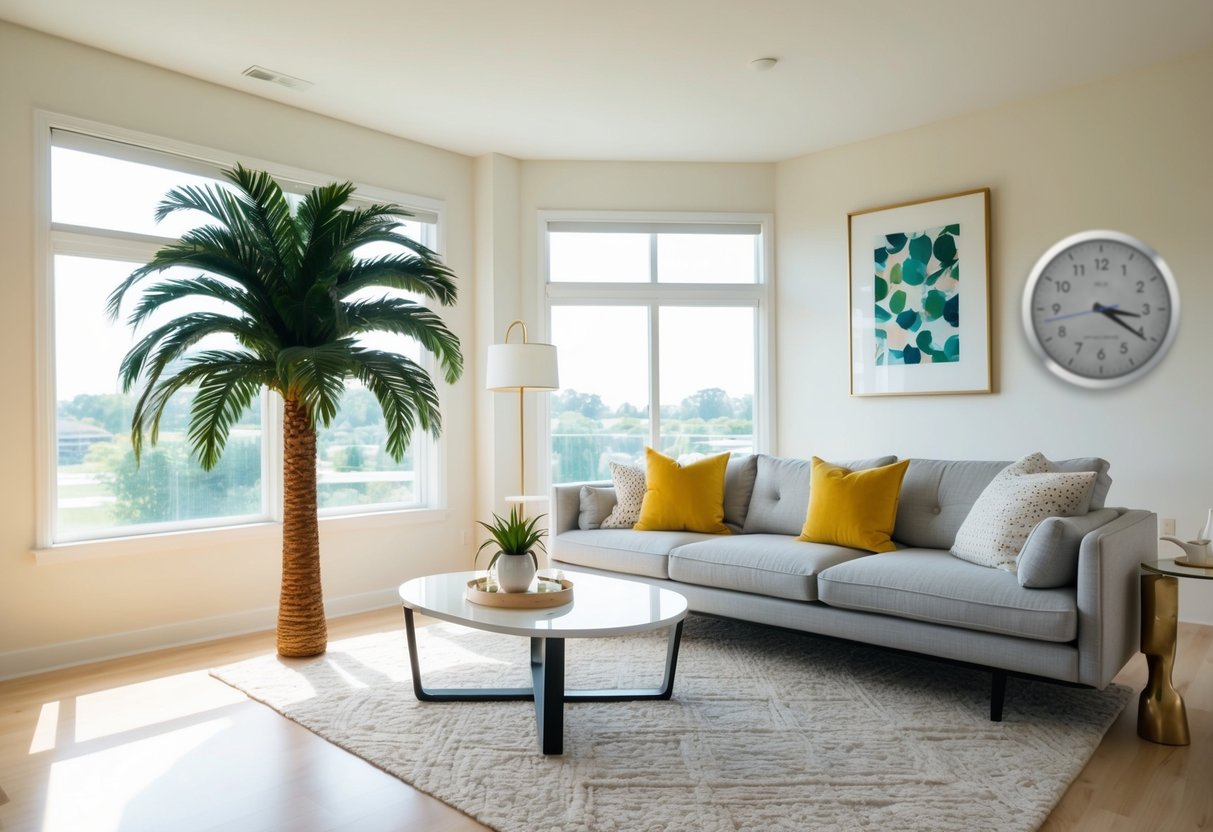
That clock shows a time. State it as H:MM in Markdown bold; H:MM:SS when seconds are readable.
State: **3:20:43**
